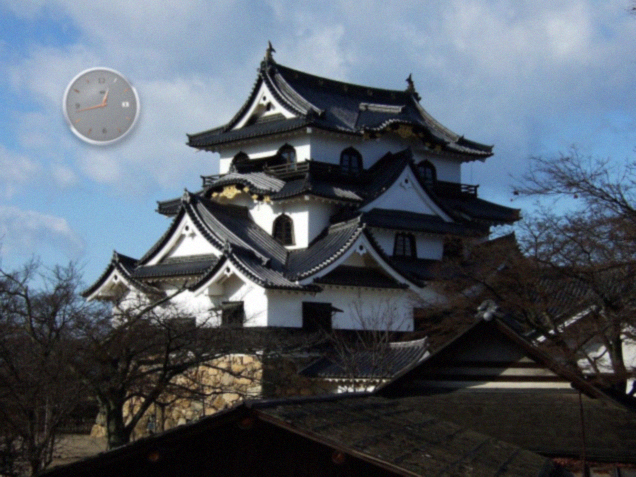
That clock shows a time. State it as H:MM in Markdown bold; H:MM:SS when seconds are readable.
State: **12:43**
